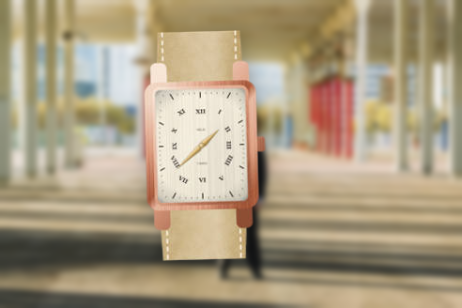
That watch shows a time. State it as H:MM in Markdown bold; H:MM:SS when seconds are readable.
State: **1:38**
